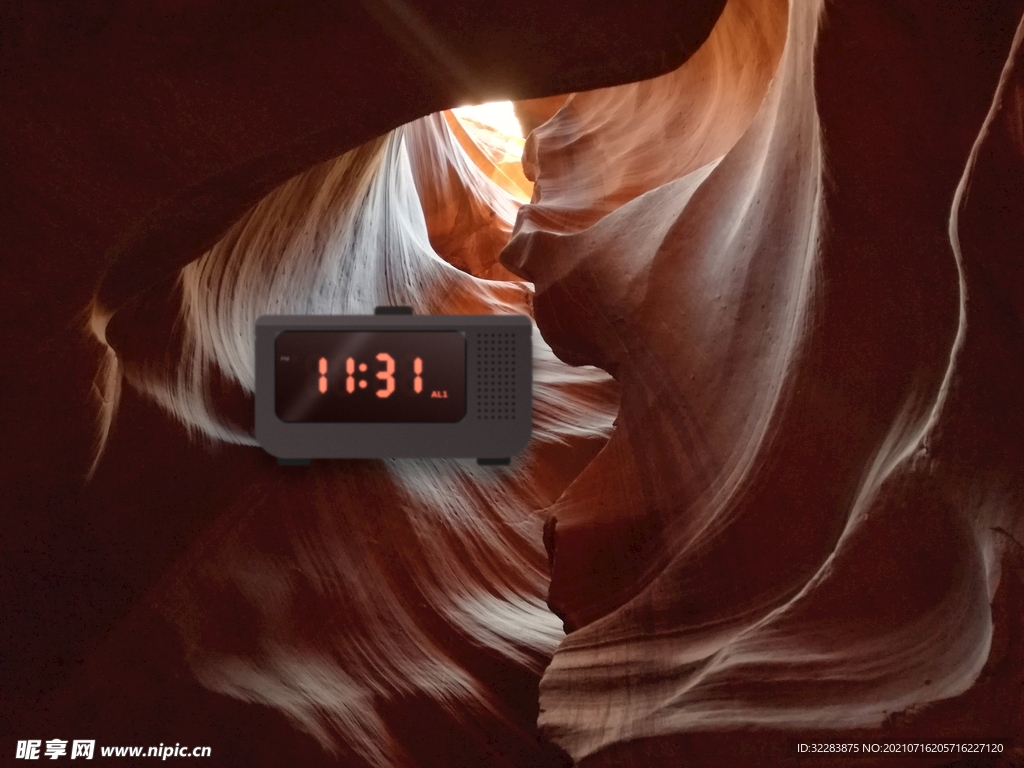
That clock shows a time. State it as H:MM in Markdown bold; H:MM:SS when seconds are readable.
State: **11:31**
